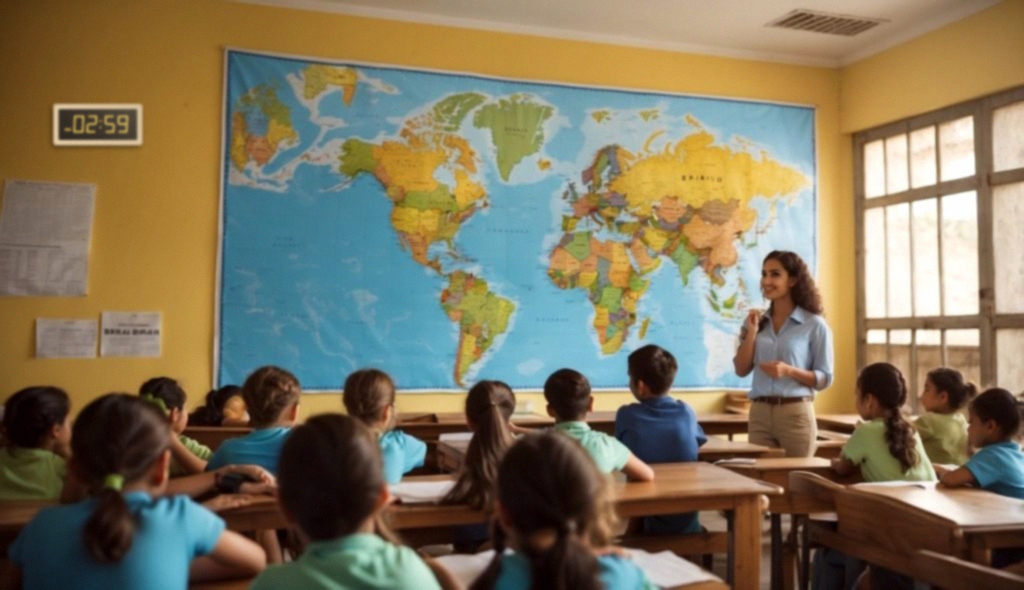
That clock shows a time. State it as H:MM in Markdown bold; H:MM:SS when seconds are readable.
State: **2:59**
